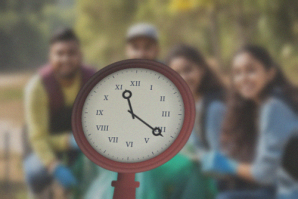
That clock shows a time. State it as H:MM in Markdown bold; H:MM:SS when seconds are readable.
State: **11:21**
